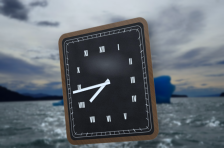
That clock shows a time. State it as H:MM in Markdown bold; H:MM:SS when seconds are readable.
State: **7:44**
